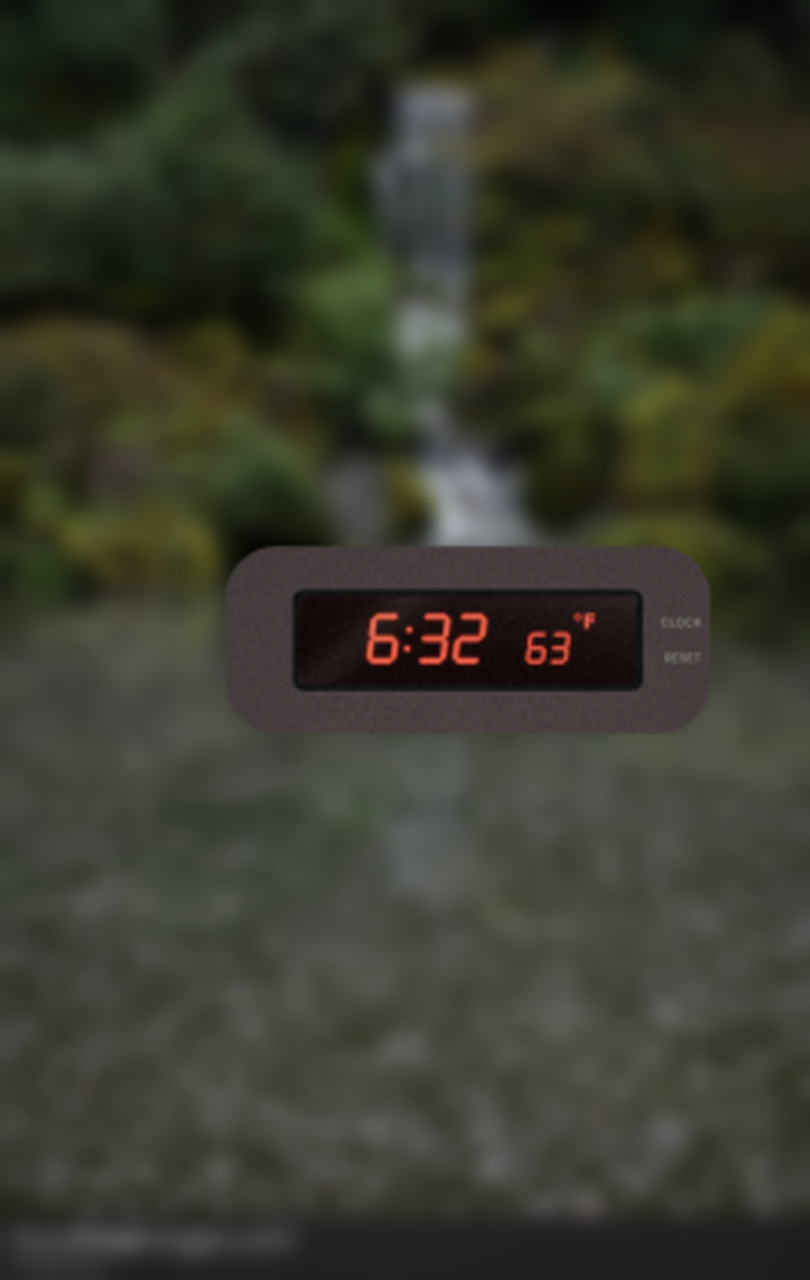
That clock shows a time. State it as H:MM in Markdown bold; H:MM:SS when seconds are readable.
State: **6:32**
